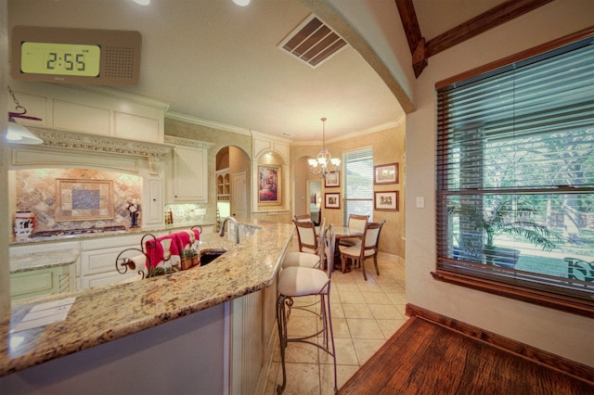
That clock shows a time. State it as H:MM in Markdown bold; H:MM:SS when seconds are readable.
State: **2:55**
